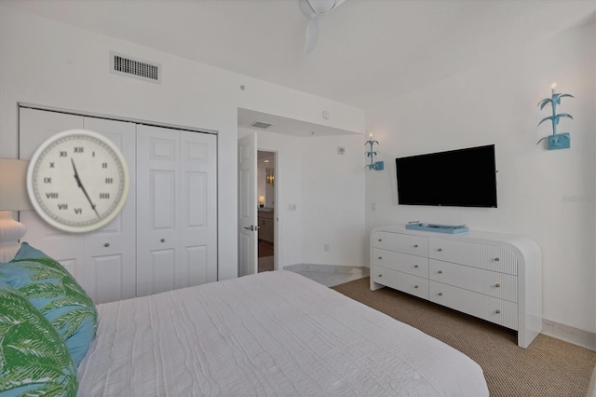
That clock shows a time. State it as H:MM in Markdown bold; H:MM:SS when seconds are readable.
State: **11:25**
